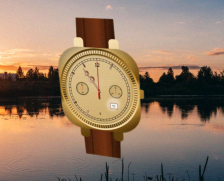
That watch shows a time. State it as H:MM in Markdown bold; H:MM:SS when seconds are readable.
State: **10:54**
